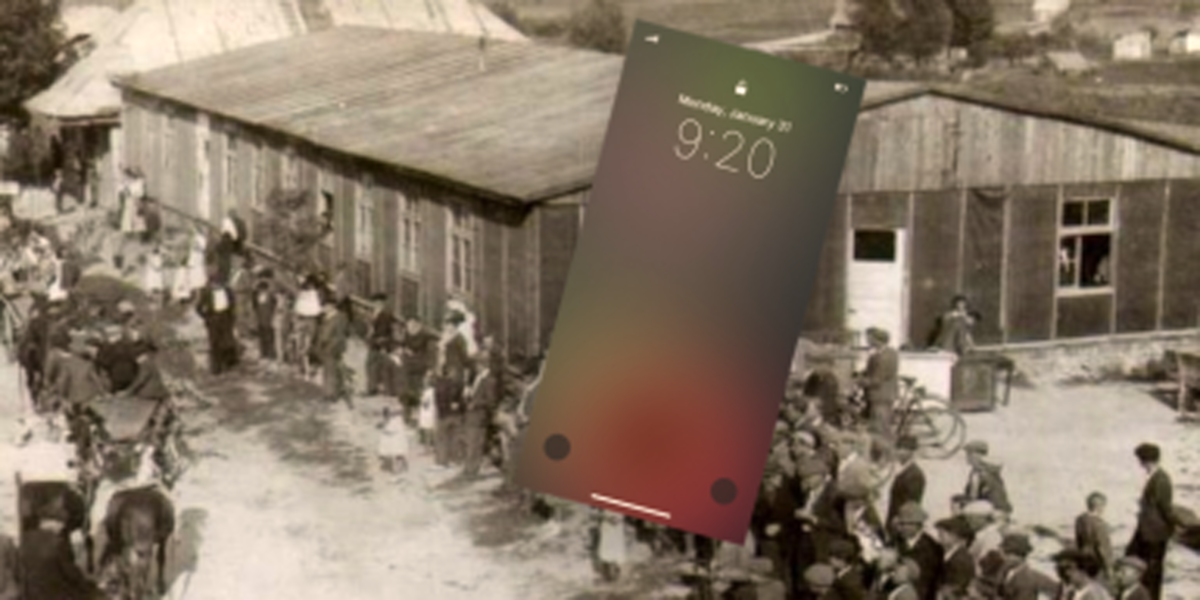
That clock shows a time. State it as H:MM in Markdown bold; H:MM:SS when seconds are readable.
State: **9:20**
